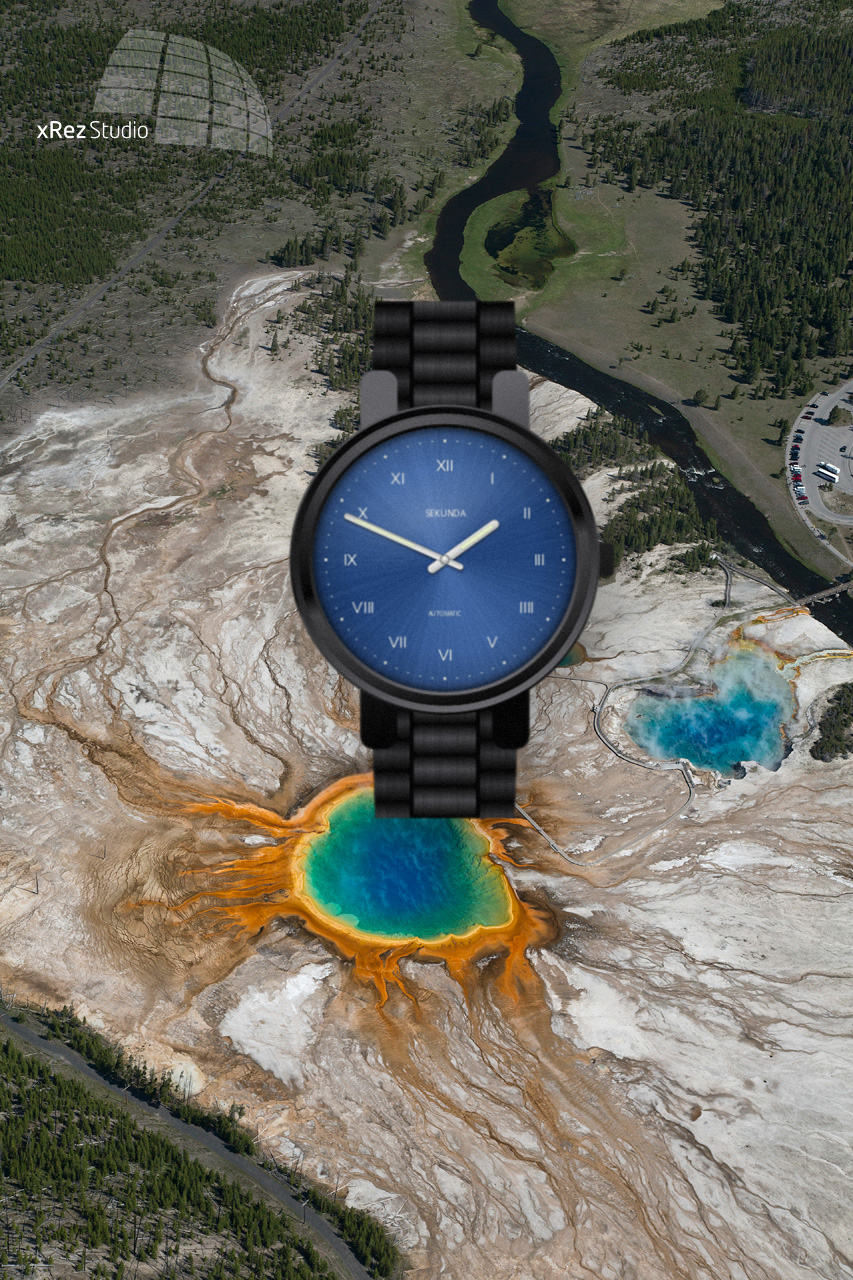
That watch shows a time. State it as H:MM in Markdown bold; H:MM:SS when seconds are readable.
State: **1:49**
